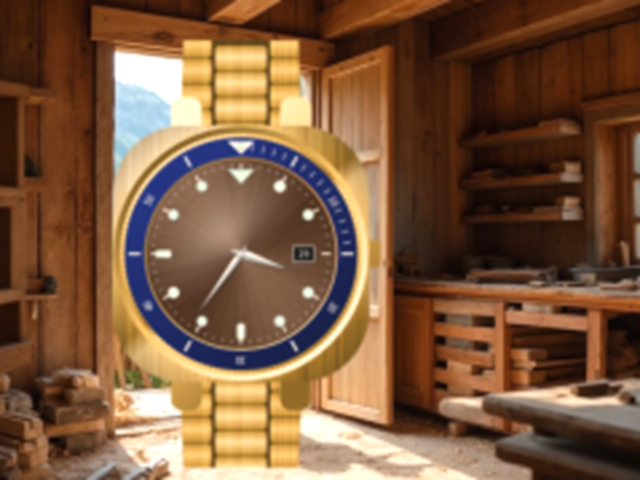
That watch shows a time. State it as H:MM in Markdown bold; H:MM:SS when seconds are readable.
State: **3:36**
